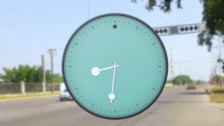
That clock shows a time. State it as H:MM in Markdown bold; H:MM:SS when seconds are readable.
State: **8:31**
